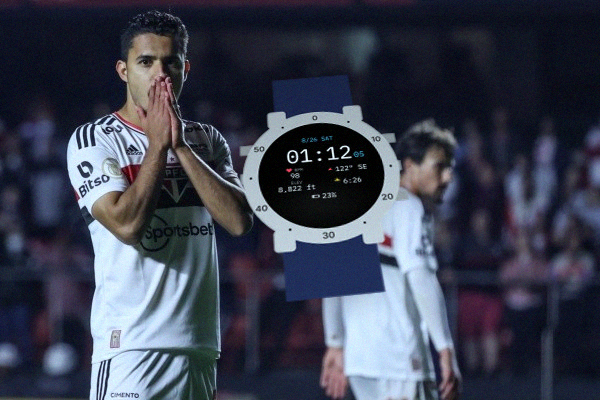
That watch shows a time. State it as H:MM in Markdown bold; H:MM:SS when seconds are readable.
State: **1:12:05**
